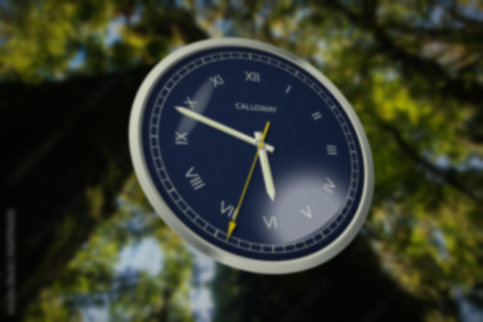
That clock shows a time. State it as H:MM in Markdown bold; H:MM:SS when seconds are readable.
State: **5:48:34**
